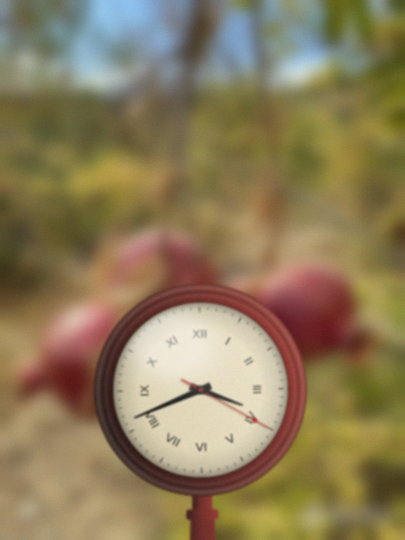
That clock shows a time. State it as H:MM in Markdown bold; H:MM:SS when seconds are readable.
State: **3:41:20**
